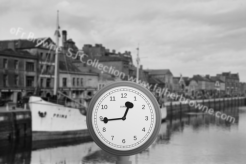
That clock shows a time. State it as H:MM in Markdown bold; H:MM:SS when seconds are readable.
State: **12:44**
